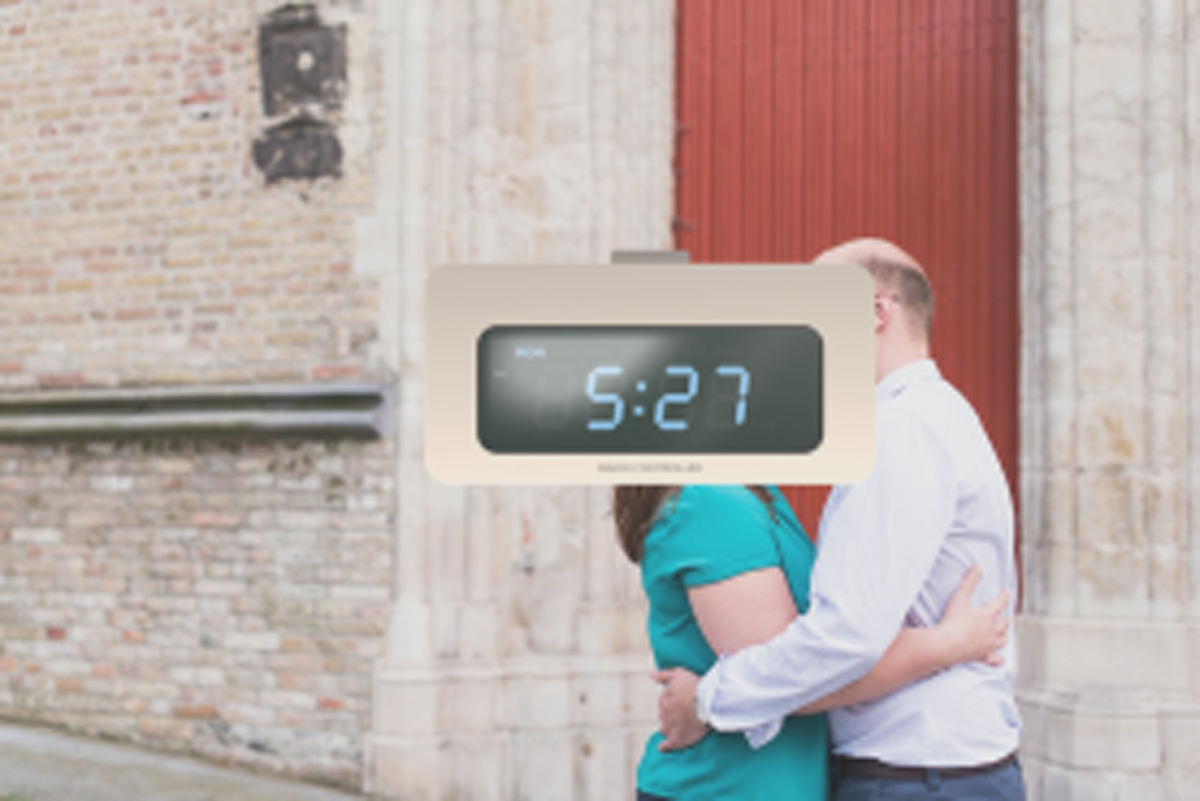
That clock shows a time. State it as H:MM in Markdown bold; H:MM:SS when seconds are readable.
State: **5:27**
